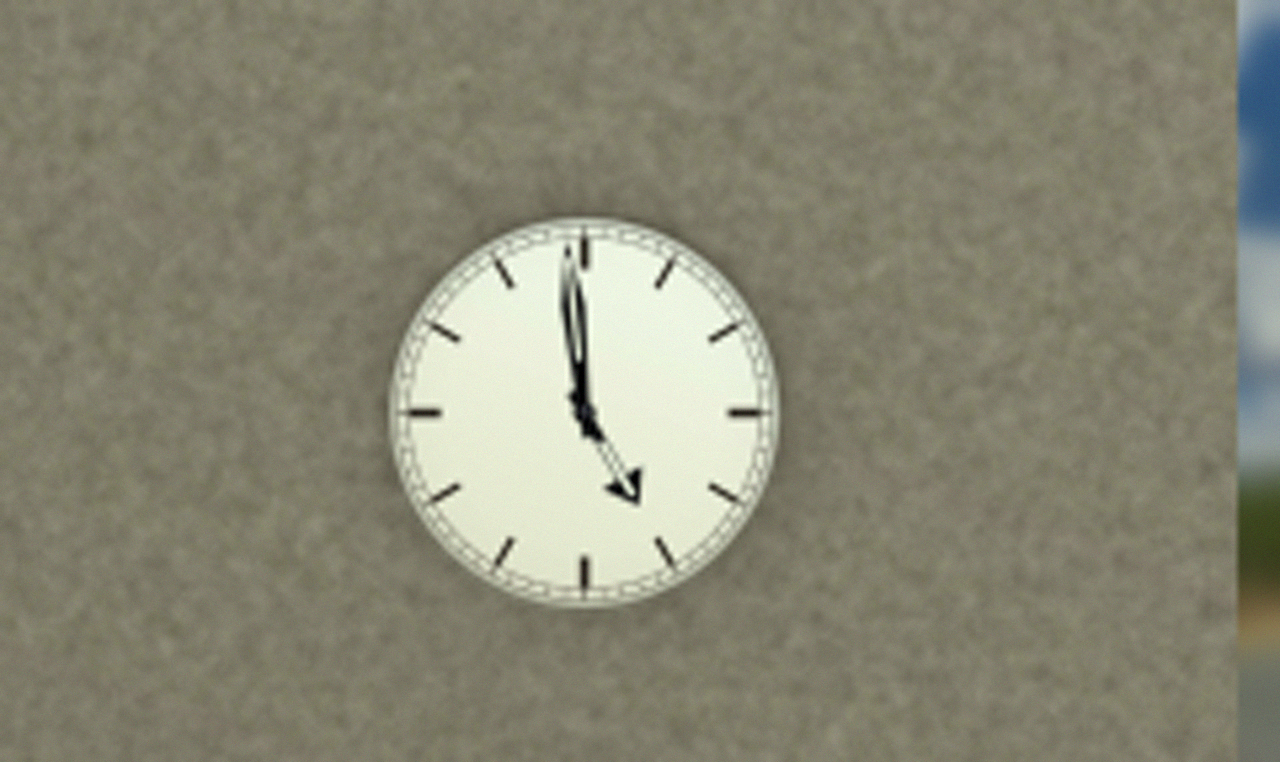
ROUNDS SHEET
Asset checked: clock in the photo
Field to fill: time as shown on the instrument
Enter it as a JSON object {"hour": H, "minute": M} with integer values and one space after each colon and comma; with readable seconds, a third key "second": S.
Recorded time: {"hour": 4, "minute": 59}
